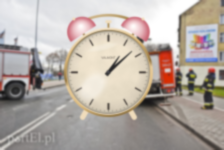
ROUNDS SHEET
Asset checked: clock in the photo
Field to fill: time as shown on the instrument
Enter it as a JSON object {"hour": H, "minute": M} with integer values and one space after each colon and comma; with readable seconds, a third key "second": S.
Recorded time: {"hour": 1, "minute": 8}
